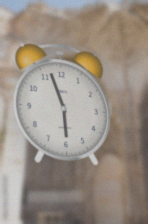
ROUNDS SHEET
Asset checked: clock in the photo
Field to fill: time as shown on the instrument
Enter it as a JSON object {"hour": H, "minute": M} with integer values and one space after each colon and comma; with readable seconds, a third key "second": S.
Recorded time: {"hour": 5, "minute": 57}
